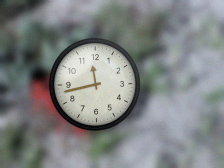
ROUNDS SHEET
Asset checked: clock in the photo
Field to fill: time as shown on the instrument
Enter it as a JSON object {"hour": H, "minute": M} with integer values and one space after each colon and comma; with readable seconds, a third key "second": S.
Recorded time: {"hour": 11, "minute": 43}
